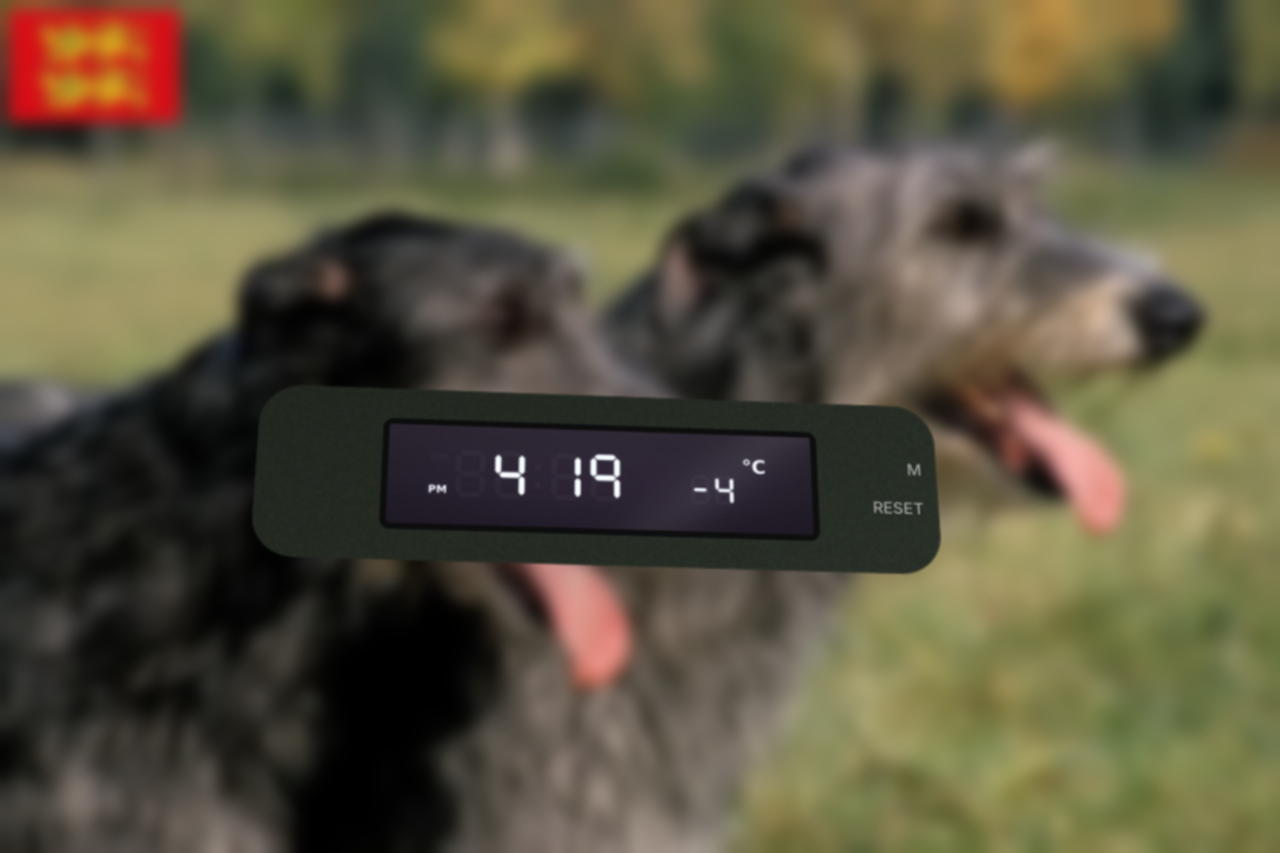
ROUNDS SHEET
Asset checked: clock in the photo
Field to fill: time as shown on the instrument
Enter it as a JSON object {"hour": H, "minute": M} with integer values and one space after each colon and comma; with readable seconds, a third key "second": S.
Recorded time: {"hour": 4, "minute": 19}
